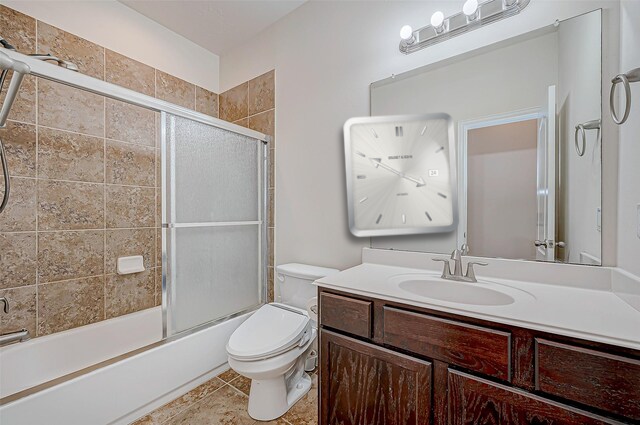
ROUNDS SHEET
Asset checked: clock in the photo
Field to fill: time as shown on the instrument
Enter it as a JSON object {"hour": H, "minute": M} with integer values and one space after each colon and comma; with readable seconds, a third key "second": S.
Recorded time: {"hour": 3, "minute": 50}
